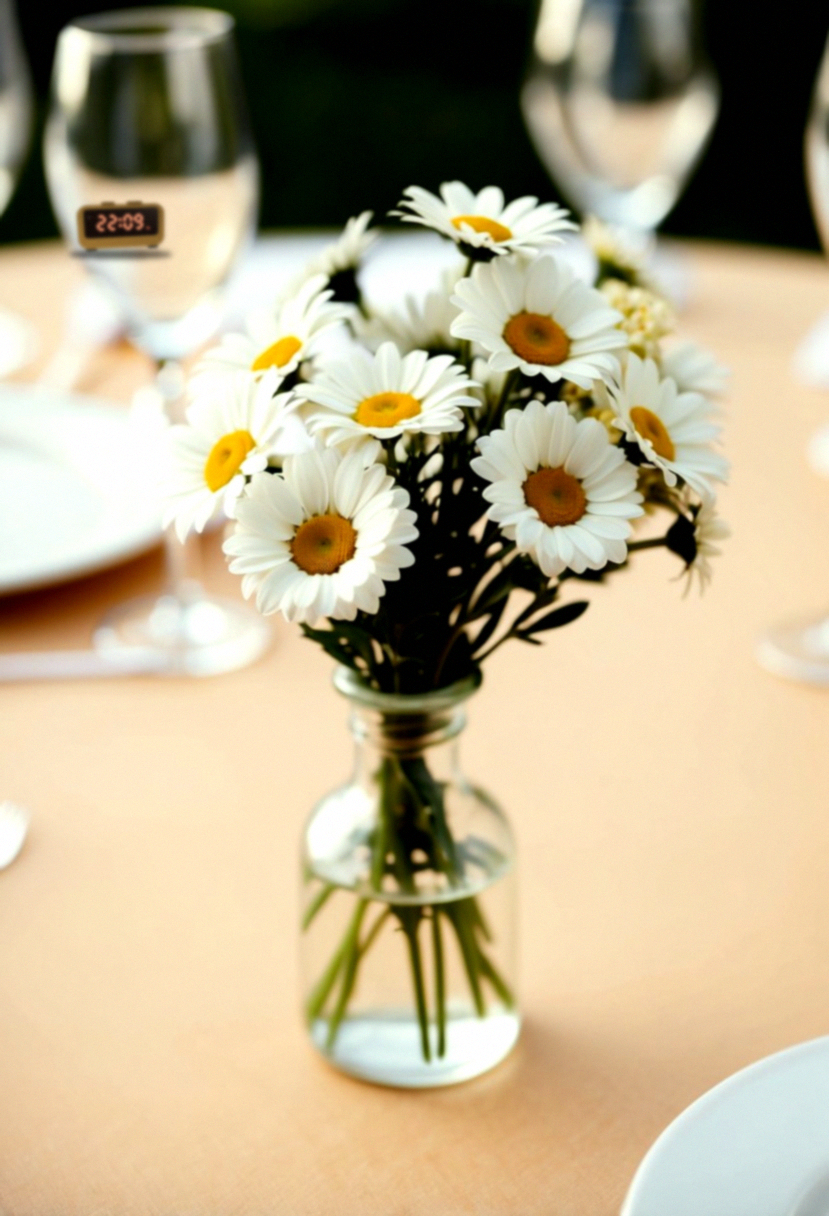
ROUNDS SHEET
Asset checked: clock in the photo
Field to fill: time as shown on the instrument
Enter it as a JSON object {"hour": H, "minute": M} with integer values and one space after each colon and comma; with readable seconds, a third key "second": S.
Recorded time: {"hour": 22, "minute": 9}
